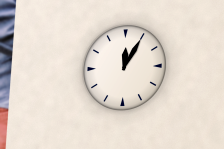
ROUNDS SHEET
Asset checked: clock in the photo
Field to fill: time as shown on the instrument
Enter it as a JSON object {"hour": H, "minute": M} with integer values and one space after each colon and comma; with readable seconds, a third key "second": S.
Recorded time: {"hour": 12, "minute": 5}
